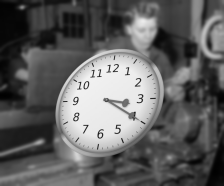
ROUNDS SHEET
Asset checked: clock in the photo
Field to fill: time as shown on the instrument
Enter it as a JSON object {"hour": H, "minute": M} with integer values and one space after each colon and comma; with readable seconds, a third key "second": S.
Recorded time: {"hour": 3, "minute": 20}
